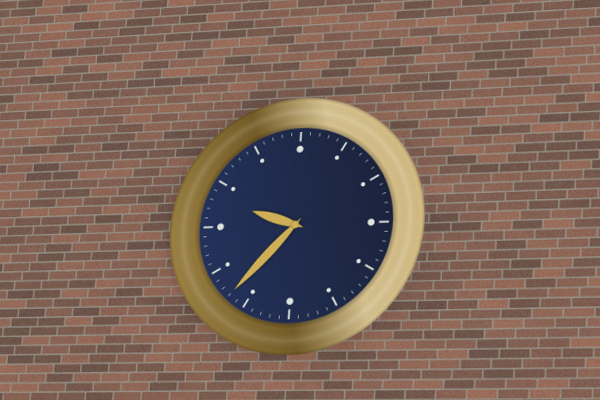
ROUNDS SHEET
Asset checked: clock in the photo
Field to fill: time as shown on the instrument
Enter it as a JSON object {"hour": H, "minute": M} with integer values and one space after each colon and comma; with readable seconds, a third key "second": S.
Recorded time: {"hour": 9, "minute": 37}
